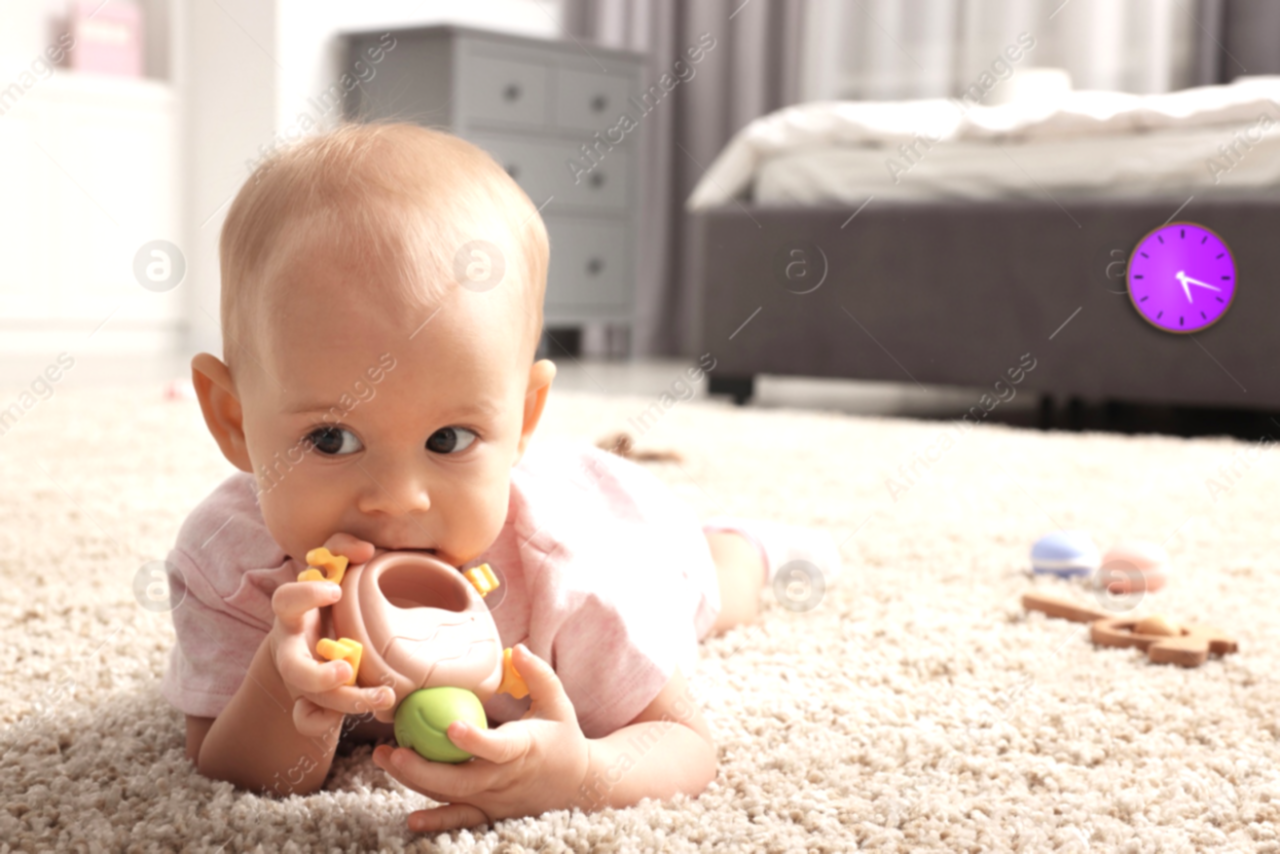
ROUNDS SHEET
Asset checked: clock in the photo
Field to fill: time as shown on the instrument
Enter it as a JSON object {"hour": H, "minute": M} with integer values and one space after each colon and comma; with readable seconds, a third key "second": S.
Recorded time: {"hour": 5, "minute": 18}
